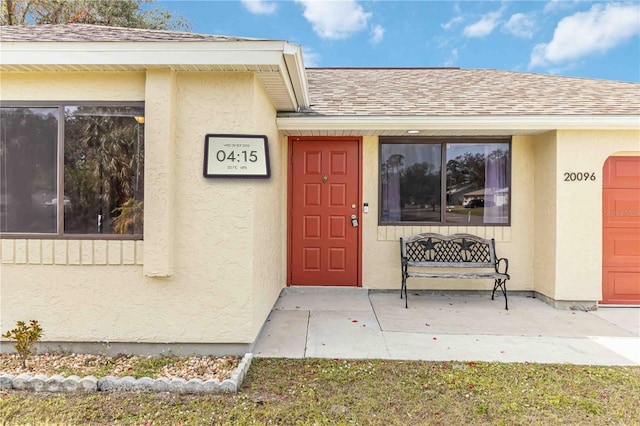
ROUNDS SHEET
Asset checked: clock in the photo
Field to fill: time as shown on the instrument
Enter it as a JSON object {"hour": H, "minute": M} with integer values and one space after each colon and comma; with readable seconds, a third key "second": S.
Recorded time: {"hour": 4, "minute": 15}
